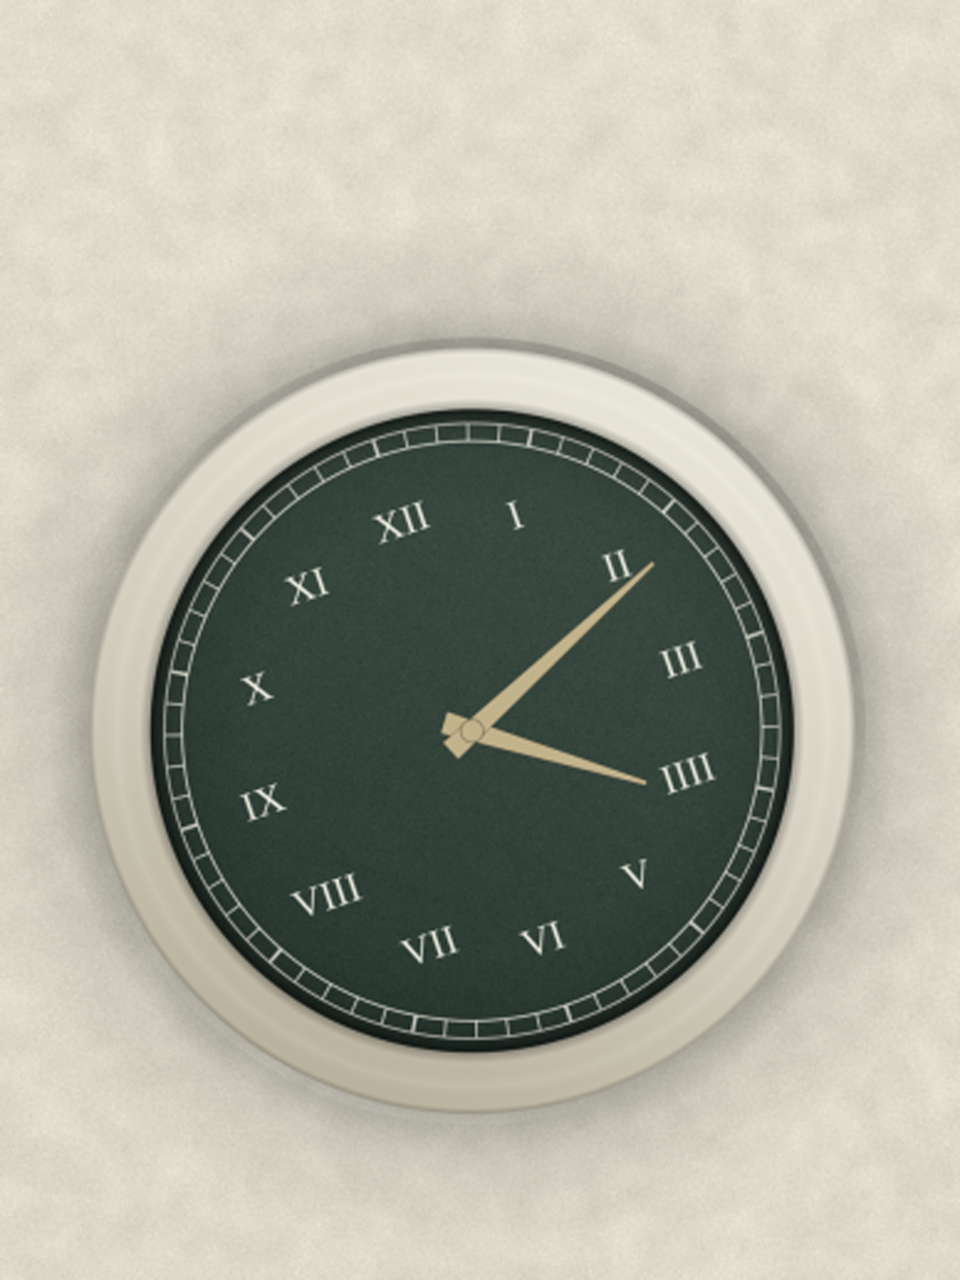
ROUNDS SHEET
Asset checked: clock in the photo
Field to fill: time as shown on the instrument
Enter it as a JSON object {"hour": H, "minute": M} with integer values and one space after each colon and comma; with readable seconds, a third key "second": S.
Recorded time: {"hour": 4, "minute": 11}
